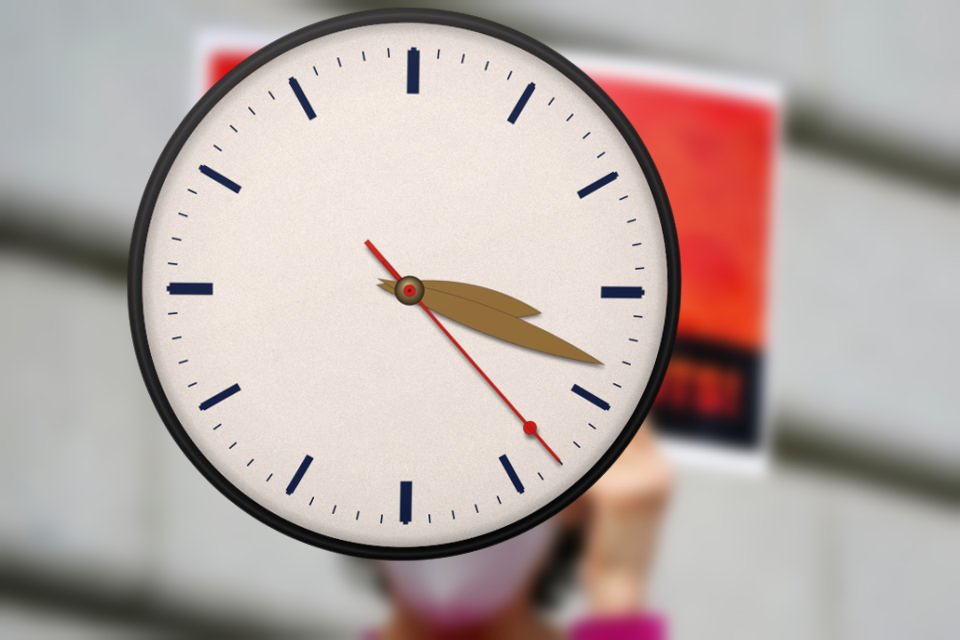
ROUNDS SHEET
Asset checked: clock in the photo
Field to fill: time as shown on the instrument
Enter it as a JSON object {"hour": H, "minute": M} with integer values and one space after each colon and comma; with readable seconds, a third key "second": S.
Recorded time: {"hour": 3, "minute": 18, "second": 23}
